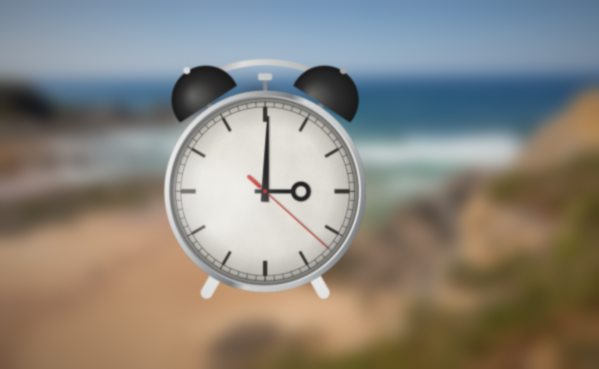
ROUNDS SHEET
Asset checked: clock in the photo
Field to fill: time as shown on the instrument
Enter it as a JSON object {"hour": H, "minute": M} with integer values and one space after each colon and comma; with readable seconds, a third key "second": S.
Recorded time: {"hour": 3, "minute": 0, "second": 22}
